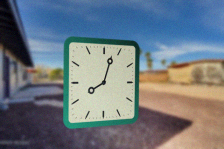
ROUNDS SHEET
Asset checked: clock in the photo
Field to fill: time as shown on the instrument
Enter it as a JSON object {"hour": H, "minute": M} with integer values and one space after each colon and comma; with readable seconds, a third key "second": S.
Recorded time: {"hour": 8, "minute": 3}
